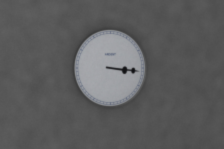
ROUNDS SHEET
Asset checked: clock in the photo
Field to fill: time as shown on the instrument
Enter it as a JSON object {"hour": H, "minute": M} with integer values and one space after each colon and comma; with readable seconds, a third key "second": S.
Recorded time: {"hour": 3, "minute": 16}
